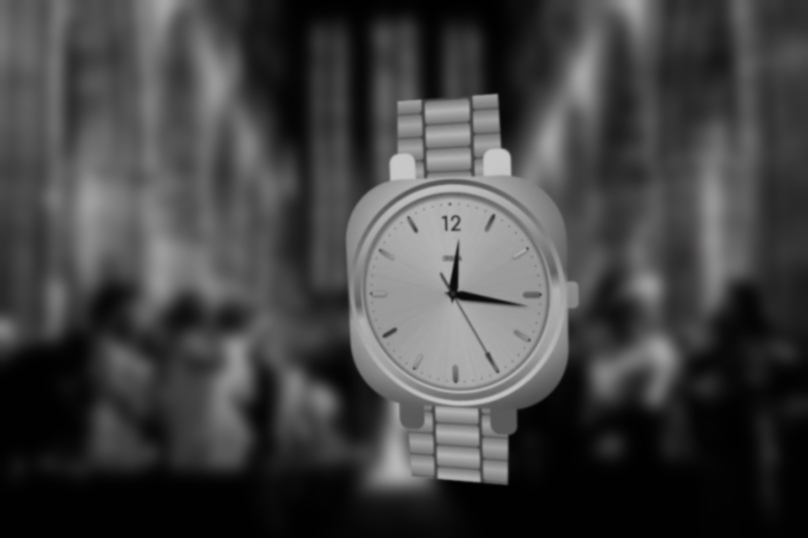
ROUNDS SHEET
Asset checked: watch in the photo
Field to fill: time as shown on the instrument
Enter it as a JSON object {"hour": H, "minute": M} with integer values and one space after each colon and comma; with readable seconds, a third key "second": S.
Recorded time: {"hour": 12, "minute": 16, "second": 25}
